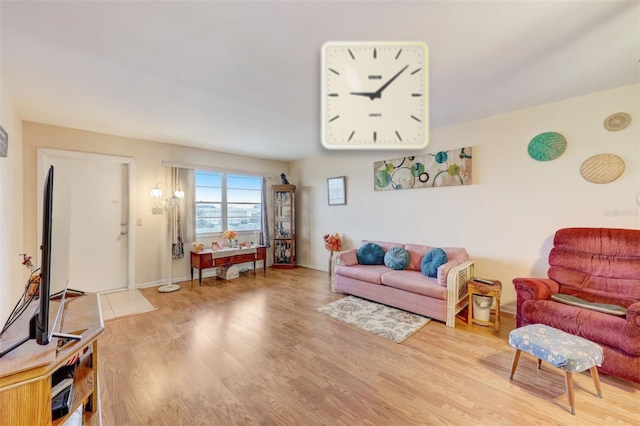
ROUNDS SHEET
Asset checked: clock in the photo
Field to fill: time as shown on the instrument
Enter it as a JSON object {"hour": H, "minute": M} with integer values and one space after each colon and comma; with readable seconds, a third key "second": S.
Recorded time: {"hour": 9, "minute": 8}
